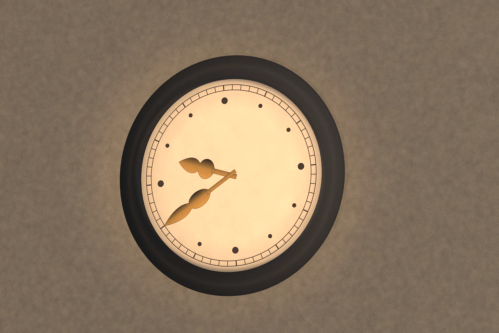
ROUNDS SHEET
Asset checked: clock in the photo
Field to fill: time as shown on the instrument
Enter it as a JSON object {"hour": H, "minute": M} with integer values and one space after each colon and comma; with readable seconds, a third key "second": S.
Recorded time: {"hour": 9, "minute": 40}
